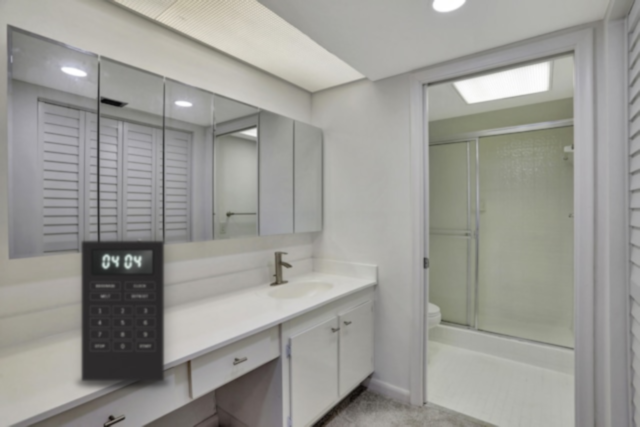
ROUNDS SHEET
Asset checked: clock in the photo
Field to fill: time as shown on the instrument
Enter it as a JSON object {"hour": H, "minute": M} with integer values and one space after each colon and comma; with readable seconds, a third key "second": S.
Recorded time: {"hour": 4, "minute": 4}
